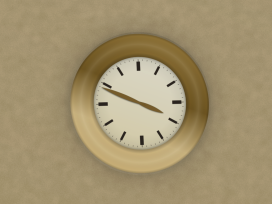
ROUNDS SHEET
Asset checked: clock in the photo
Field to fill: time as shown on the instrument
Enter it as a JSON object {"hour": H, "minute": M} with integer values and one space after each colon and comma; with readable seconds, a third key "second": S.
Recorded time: {"hour": 3, "minute": 49}
